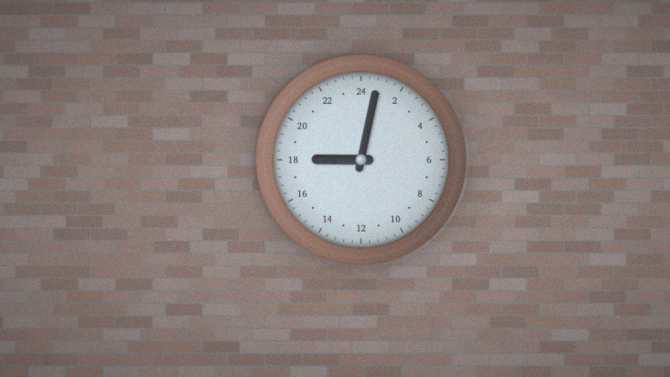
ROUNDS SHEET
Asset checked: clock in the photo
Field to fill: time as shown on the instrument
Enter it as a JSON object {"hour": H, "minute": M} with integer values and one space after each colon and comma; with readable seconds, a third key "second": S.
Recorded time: {"hour": 18, "minute": 2}
